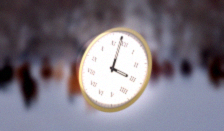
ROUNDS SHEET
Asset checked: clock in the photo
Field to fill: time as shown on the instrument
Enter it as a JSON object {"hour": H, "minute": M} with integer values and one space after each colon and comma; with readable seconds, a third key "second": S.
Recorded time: {"hour": 2, "minute": 58}
